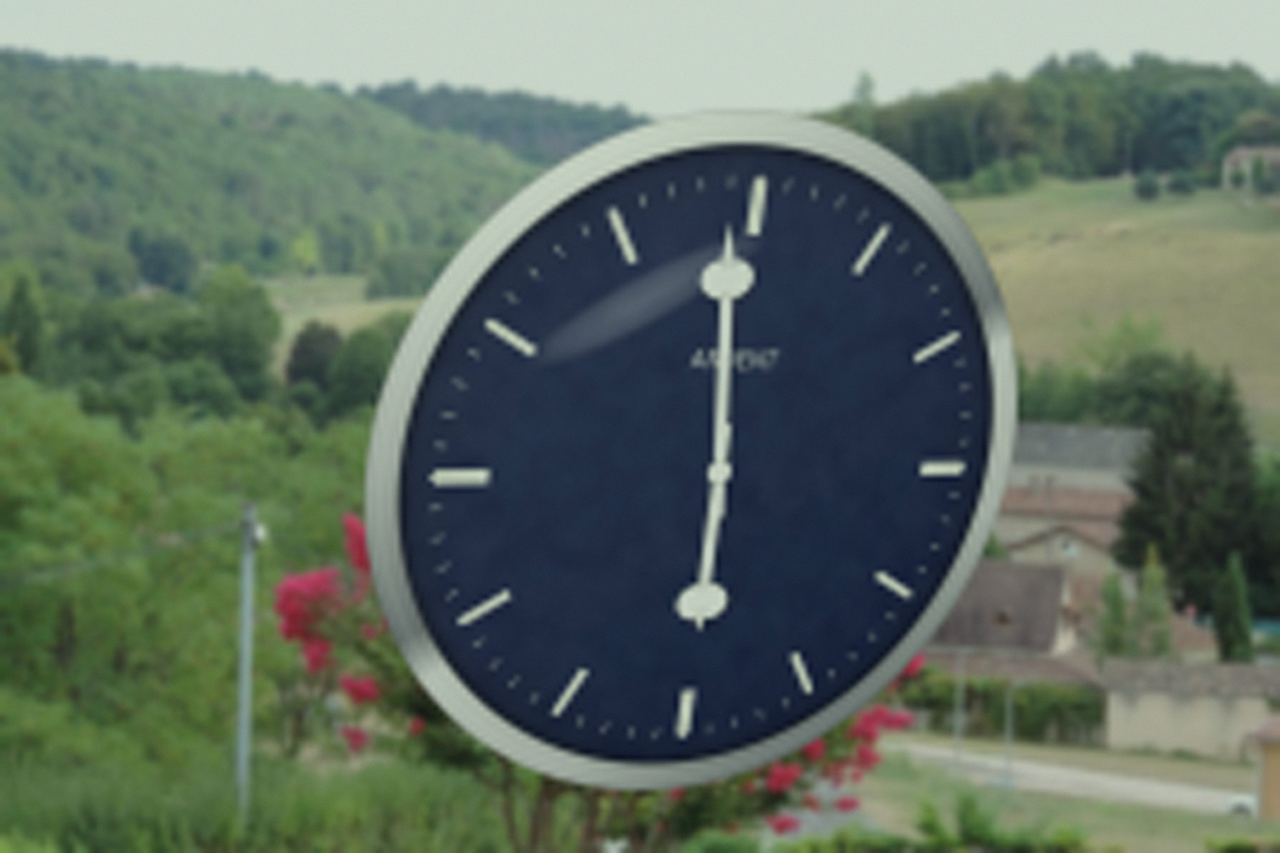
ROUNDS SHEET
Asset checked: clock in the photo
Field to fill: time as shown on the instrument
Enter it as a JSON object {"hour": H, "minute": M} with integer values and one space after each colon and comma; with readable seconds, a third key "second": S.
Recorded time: {"hour": 5, "minute": 59}
